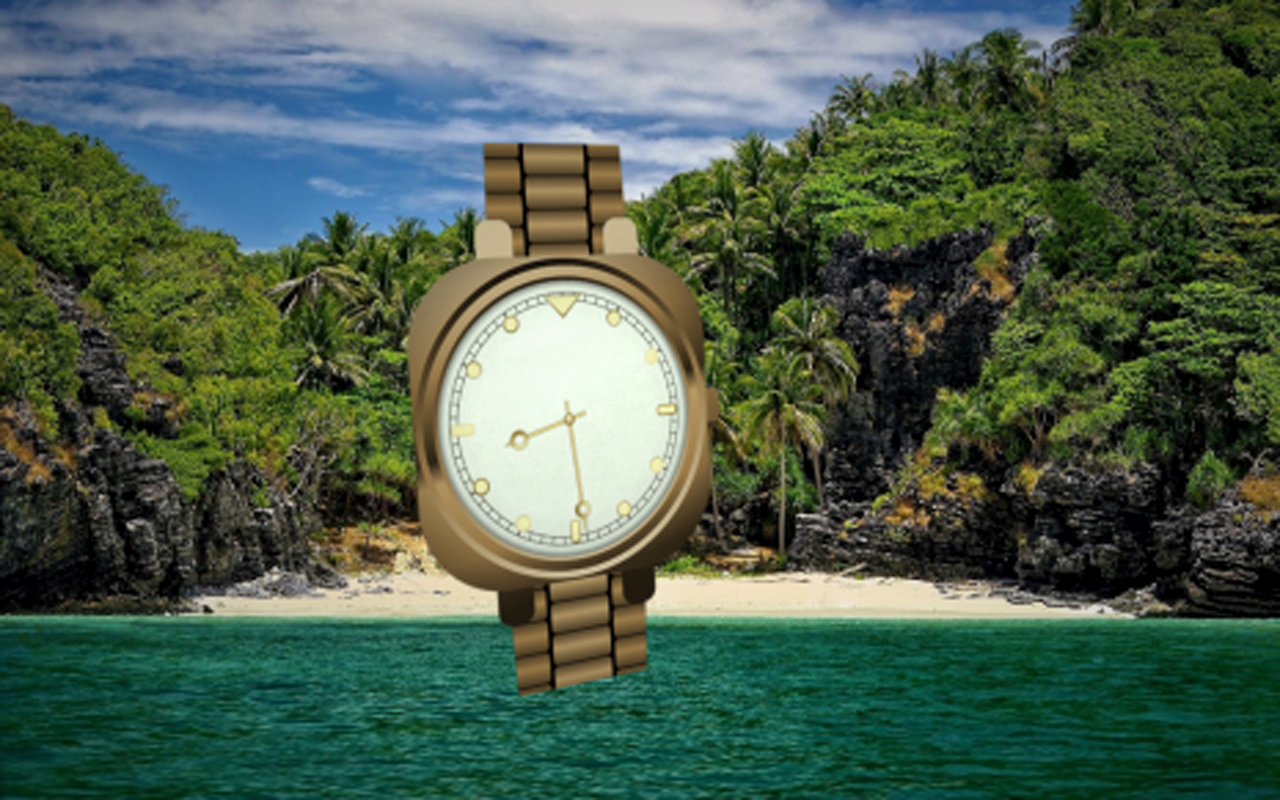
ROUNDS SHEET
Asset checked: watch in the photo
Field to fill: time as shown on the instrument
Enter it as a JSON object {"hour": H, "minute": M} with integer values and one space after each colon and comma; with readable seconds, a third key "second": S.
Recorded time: {"hour": 8, "minute": 29}
